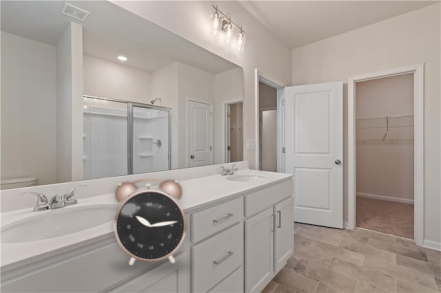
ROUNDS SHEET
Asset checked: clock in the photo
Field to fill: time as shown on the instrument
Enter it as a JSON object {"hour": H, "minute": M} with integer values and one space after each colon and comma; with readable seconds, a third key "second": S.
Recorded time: {"hour": 10, "minute": 14}
